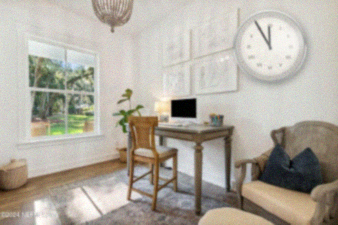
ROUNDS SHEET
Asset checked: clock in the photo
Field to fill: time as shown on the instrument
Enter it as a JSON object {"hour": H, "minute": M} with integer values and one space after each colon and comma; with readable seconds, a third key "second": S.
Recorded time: {"hour": 11, "minute": 55}
